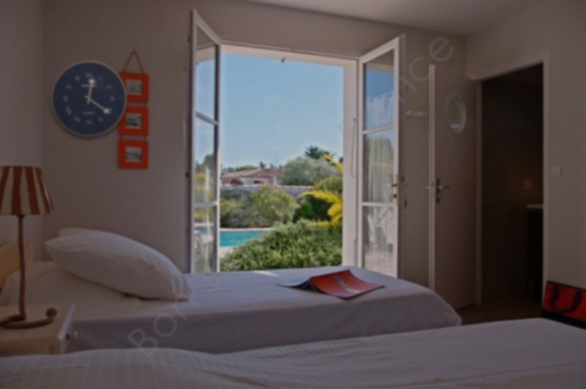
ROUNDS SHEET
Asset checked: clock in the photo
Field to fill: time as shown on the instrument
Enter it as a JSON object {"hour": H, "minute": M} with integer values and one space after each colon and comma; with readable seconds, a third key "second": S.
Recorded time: {"hour": 12, "minute": 21}
